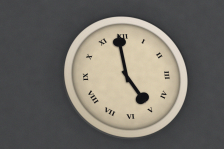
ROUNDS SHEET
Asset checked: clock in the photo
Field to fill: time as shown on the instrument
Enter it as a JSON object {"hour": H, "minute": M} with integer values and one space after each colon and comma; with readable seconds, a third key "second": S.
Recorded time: {"hour": 4, "minute": 59}
